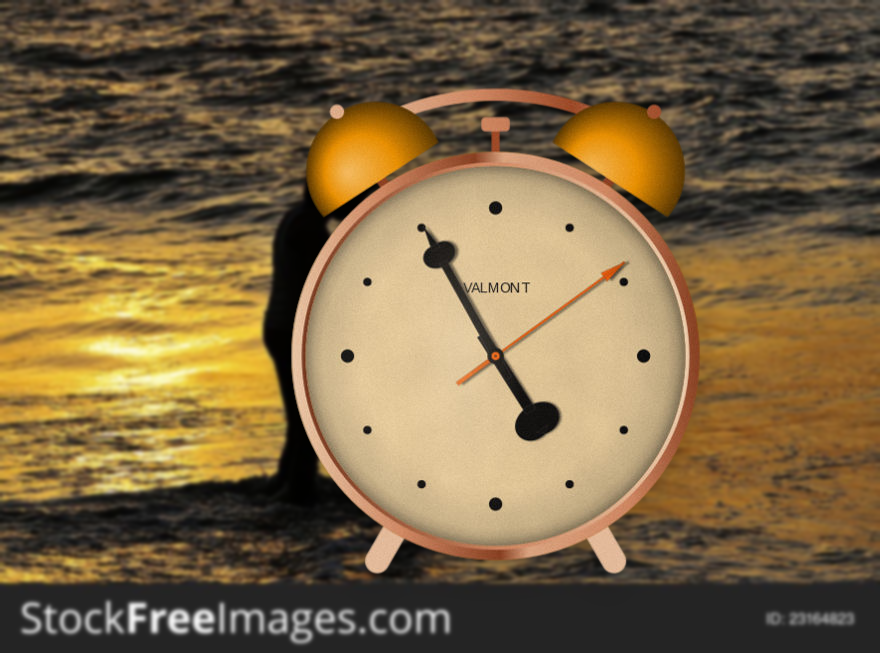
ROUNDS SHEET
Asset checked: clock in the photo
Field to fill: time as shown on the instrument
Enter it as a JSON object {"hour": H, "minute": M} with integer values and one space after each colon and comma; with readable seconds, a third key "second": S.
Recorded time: {"hour": 4, "minute": 55, "second": 9}
